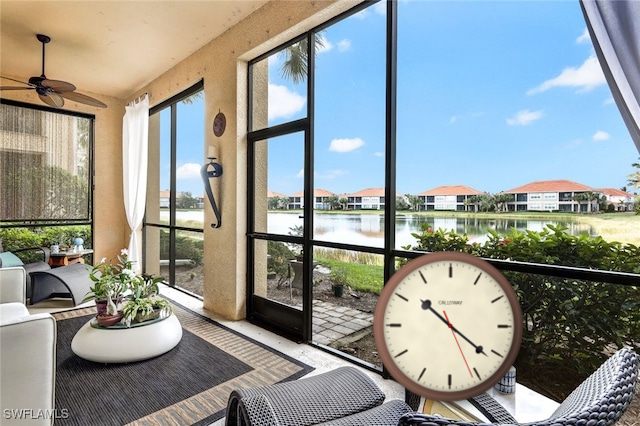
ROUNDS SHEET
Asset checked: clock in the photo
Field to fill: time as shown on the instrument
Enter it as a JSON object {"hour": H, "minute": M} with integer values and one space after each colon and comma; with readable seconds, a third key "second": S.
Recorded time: {"hour": 10, "minute": 21, "second": 26}
